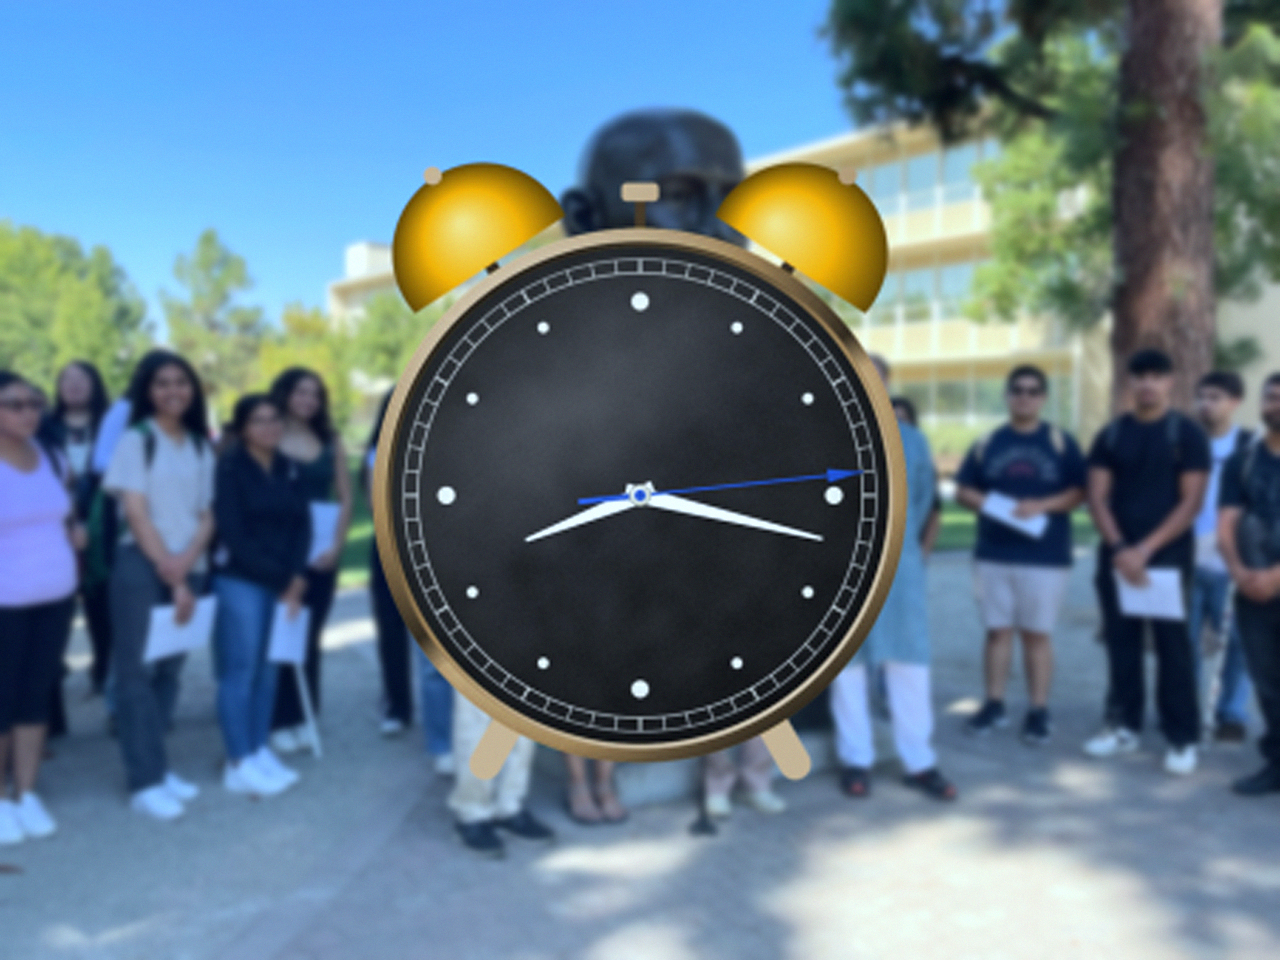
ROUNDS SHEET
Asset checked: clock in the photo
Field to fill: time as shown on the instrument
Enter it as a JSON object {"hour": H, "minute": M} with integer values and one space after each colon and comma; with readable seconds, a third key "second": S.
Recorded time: {"hour": 8, "minute": 17, "second": 14}
